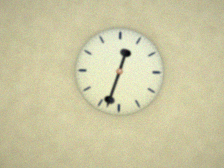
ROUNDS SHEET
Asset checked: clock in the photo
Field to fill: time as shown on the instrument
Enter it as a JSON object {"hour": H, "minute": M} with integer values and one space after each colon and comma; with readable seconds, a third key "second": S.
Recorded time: {"hour": 12, "minute": 33}
